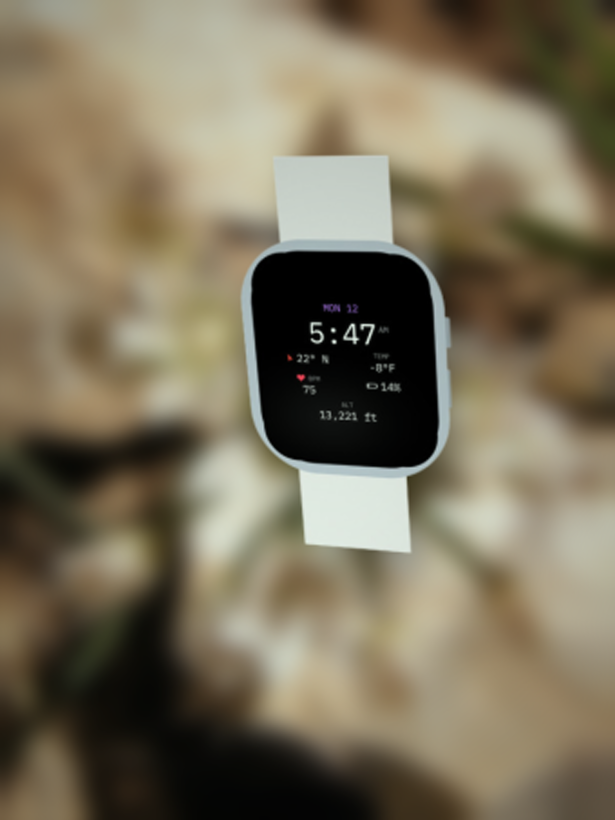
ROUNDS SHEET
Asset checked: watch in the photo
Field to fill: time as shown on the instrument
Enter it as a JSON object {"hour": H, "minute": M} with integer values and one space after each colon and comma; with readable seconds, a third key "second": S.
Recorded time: {"hour": 5, "minute": 47}
